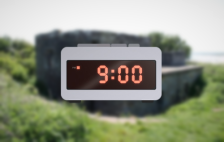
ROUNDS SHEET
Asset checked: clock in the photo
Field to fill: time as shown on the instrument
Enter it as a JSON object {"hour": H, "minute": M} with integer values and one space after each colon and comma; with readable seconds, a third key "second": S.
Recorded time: {"hour": 9, "minute": 0}
